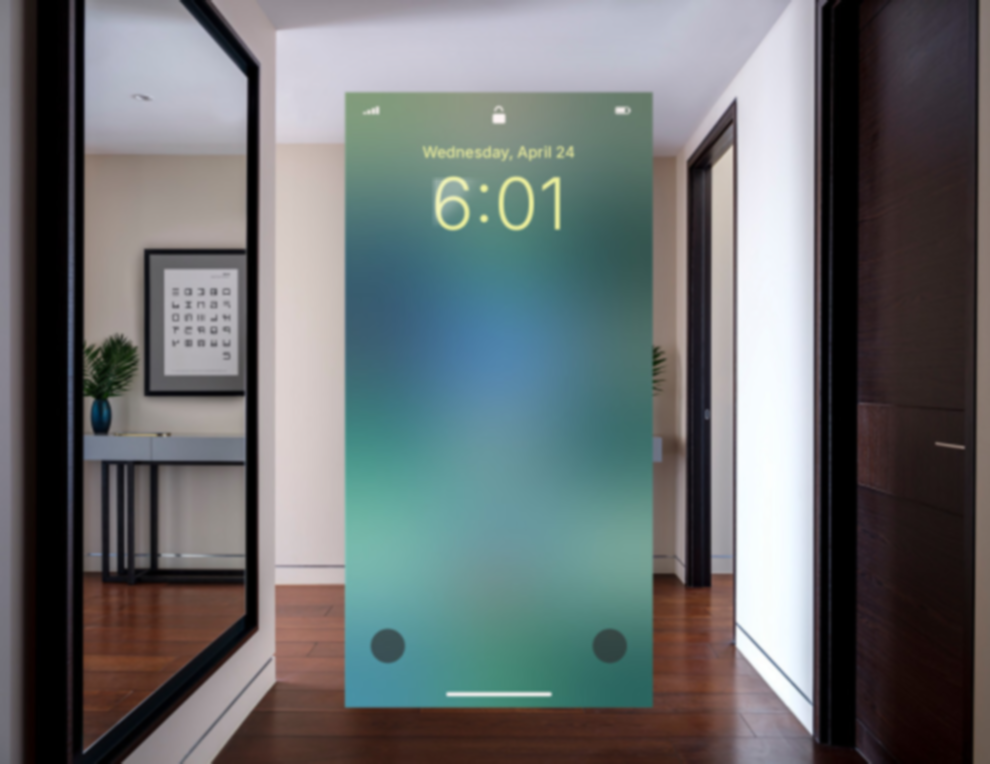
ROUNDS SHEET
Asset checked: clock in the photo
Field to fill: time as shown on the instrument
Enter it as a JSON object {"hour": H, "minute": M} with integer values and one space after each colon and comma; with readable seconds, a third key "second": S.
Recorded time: {"hour": 6, "minute": 1}
